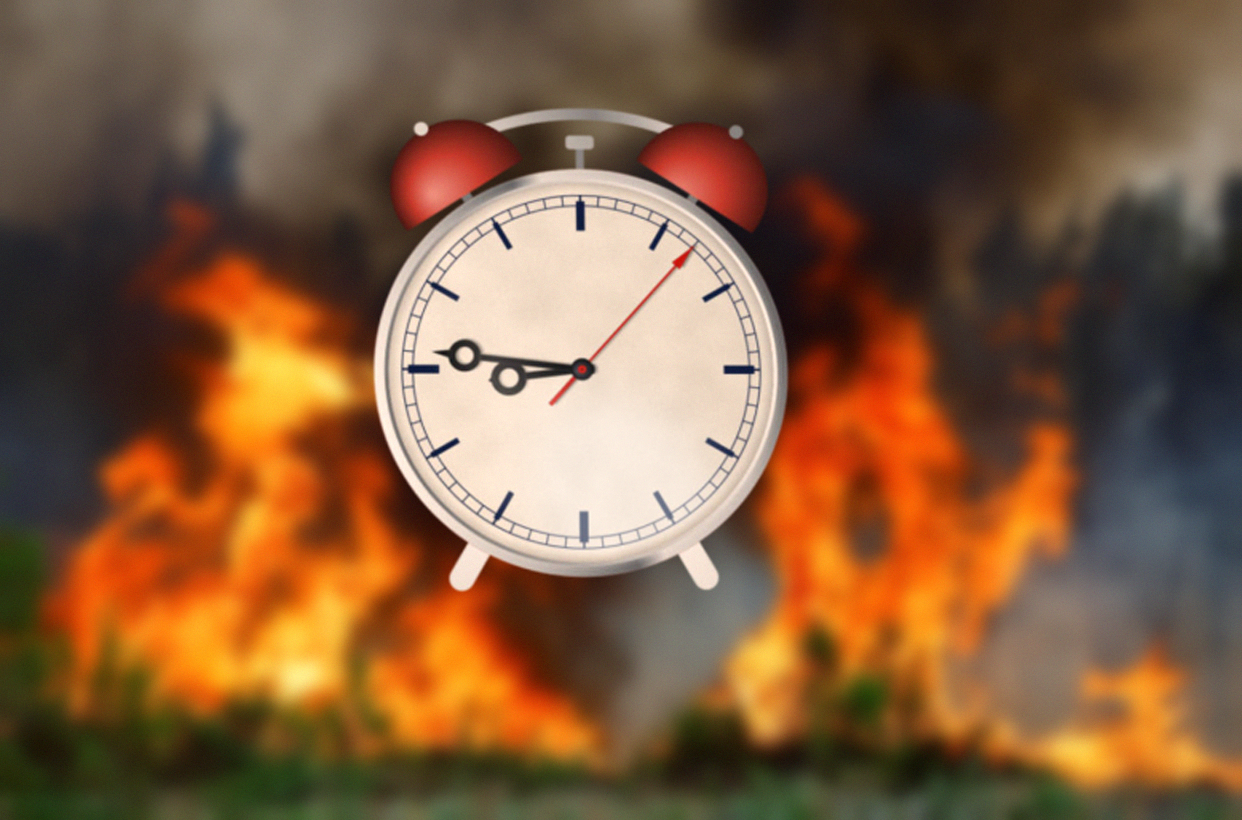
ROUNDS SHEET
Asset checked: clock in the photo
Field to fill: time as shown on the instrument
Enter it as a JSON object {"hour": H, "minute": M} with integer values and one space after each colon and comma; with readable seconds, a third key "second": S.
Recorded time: {"hour": 8, "minute": 46, "second": 7}
